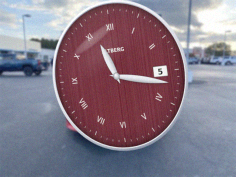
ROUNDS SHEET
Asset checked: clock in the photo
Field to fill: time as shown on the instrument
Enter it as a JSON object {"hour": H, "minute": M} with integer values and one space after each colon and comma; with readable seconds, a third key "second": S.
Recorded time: {"hour": 11, "minute": 17}
